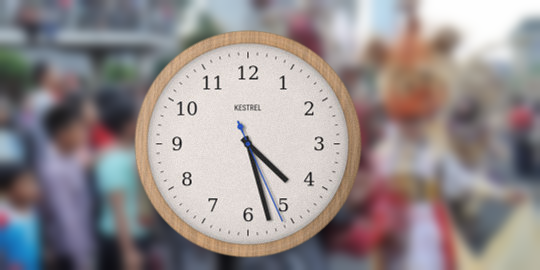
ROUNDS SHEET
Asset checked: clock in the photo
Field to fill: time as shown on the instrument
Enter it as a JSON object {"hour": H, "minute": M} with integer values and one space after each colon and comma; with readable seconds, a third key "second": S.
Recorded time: {"hour": 4, "minute": 27, "second": 26}
